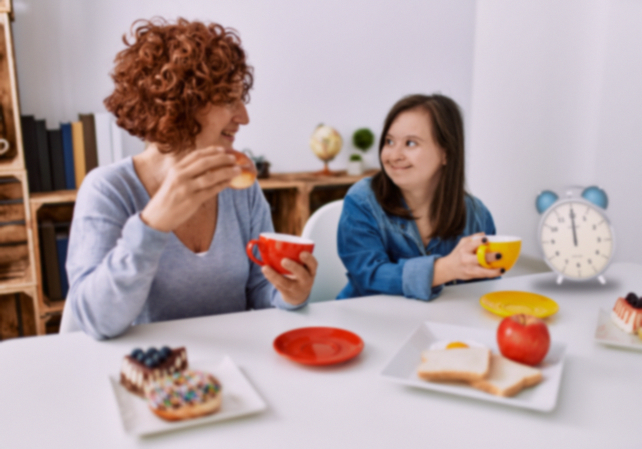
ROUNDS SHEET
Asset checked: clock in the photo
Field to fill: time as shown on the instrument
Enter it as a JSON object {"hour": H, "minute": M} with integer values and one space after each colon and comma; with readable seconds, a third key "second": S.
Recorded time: {"hour": 12, "minute": 0}
